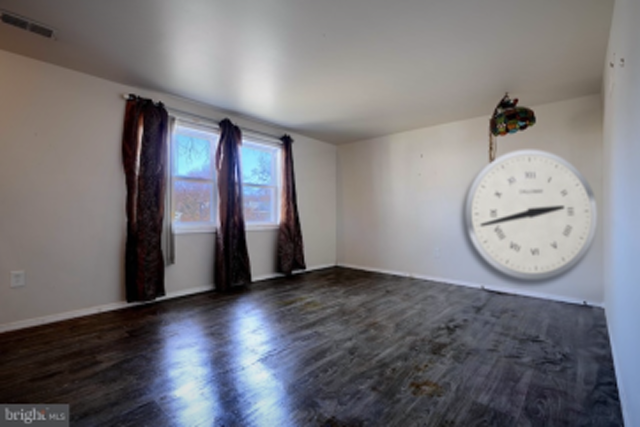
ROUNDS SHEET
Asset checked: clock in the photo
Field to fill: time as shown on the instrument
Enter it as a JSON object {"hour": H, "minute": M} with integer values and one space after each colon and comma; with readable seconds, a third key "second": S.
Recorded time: {"hour": 2, "minute": 43}
